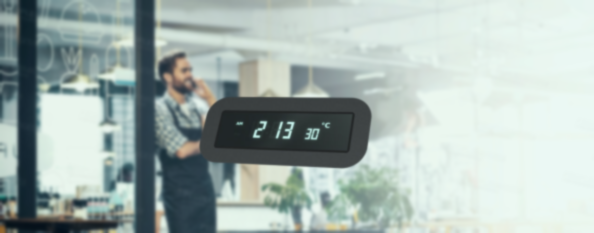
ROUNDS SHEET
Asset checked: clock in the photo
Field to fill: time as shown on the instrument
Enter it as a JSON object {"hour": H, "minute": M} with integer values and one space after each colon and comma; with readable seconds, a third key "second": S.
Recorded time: {"hour": 2, "minute": 13}
